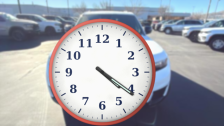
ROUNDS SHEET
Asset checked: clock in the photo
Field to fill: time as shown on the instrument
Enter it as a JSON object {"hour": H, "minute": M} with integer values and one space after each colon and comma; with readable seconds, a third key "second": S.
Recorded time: {"hour": 4, "minute": 21}
